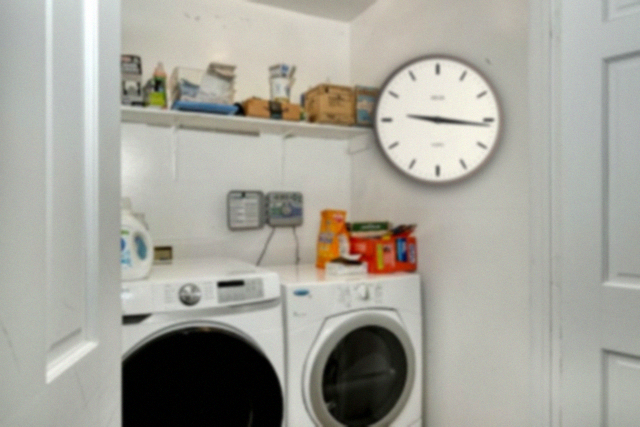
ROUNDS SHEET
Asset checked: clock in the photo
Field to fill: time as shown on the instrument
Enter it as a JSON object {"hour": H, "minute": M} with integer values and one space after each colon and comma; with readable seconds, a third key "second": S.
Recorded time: {"hour": 9, "minute": 16}
